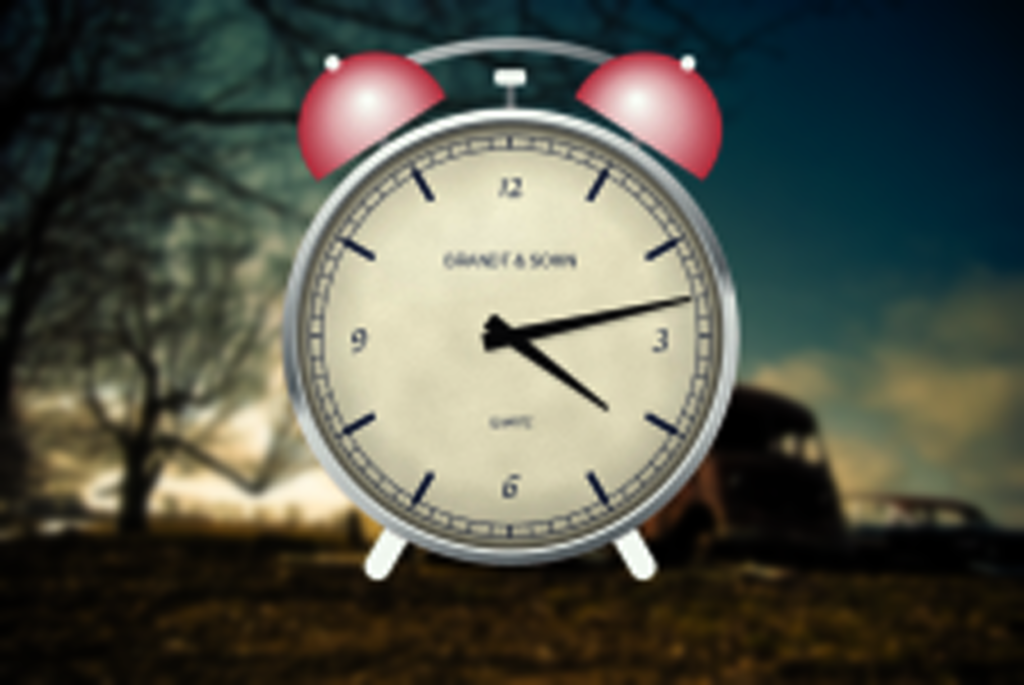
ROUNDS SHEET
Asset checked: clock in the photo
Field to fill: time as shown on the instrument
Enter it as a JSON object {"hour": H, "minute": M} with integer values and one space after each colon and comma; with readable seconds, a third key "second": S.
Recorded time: {"hour": 4, "minute": 13}
